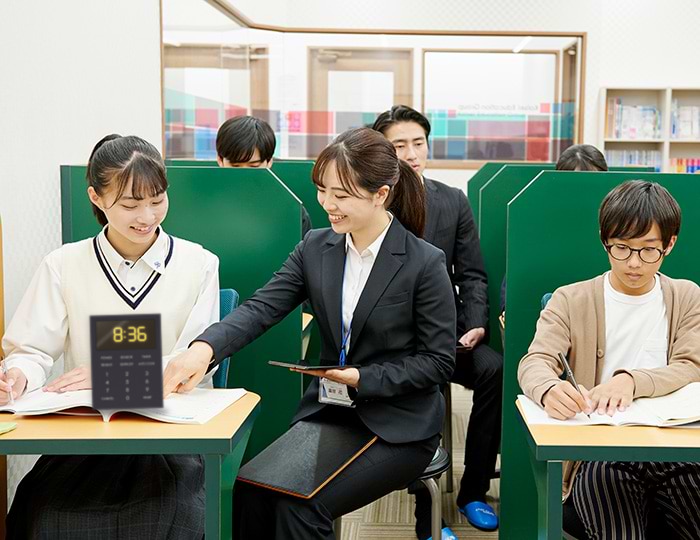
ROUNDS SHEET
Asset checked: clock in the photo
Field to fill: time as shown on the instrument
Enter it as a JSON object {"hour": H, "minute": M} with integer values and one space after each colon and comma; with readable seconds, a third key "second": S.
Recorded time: {"hour": 8, "minute": 36}
